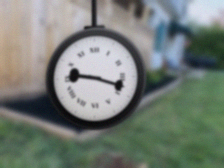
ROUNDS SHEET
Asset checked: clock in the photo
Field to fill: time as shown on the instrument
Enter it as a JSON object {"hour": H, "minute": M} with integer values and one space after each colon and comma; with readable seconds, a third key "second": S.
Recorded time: {"hour": 9, "minute": 18}
